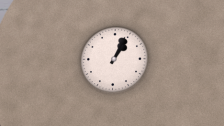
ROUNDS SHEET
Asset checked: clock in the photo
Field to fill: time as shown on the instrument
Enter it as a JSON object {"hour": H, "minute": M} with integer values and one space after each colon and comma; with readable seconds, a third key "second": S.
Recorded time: {"hour": 1, "minute": 4}
